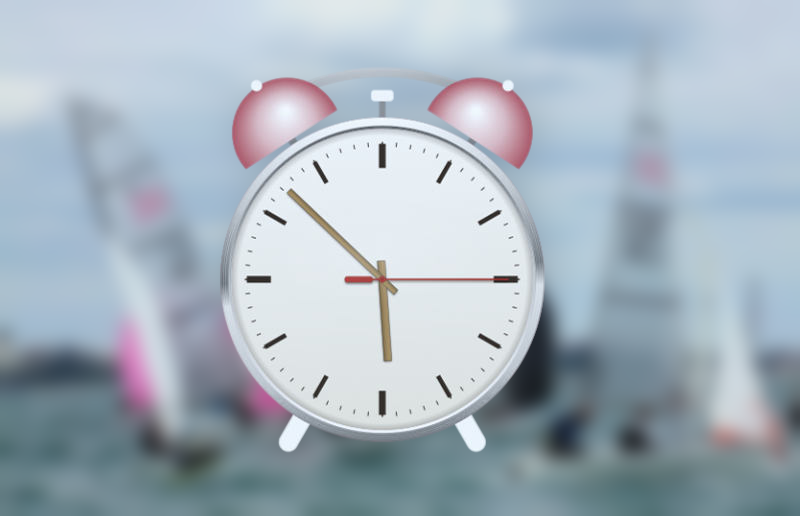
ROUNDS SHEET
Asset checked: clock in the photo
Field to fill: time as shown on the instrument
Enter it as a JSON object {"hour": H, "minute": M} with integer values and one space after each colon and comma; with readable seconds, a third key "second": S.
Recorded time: {"hour": 5, "minute": 52, "second": 15}
